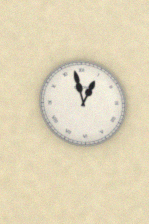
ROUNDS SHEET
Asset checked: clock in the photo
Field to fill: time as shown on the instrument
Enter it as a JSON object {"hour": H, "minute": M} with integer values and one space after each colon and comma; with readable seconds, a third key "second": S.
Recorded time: {"hour": 12, "minute": 58}
